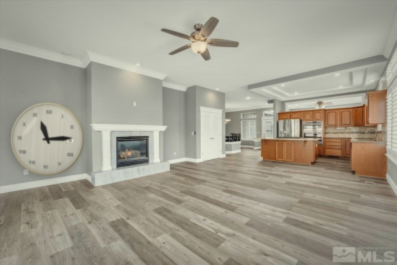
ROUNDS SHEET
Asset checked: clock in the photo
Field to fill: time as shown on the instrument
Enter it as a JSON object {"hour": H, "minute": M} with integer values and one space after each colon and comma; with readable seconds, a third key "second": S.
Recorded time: {"hour": 11, "minute": 14}
